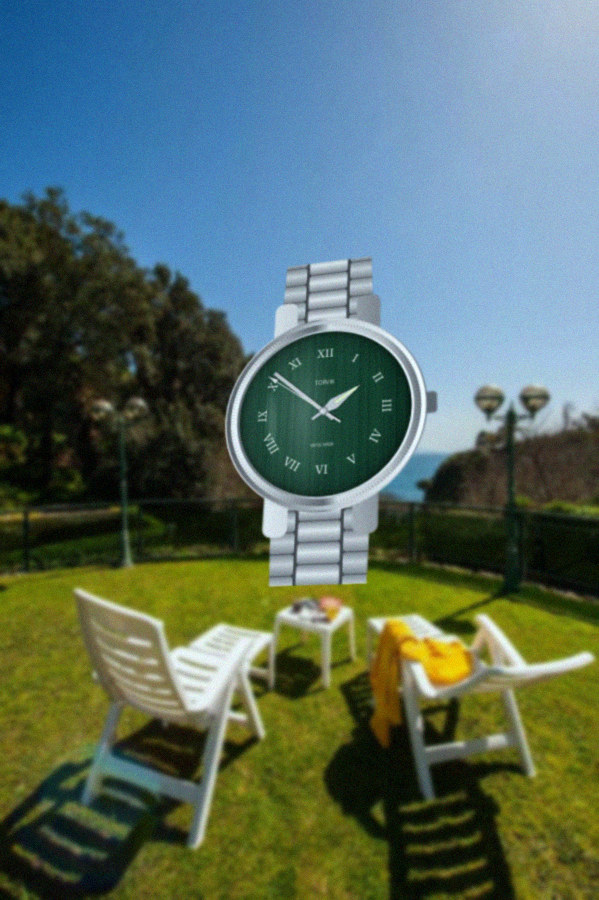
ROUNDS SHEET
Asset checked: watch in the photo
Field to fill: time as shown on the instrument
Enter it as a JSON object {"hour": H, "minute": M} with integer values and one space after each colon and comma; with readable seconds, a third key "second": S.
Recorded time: {"hour": 1, "minute": 51, "second": 51}
